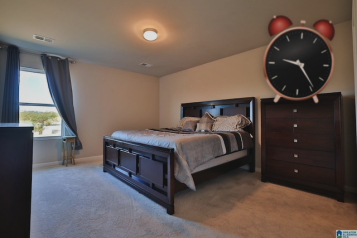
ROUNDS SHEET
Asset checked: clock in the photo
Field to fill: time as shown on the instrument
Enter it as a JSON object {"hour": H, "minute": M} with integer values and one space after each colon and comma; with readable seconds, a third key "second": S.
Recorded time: {"hour": 9, "minute": 24}
